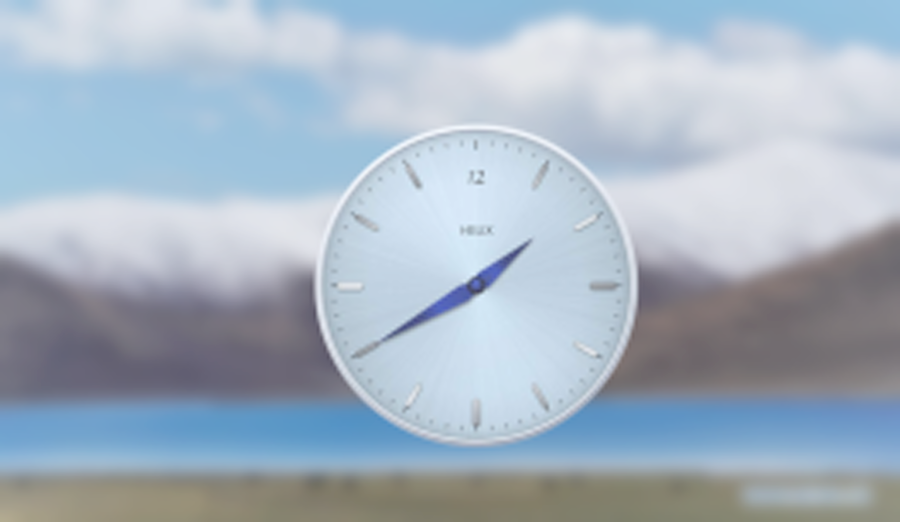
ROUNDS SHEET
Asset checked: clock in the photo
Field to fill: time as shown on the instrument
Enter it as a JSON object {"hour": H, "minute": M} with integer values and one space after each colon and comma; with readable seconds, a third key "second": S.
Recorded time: {"hour": 1, "minute": 40}
